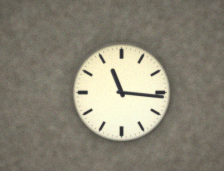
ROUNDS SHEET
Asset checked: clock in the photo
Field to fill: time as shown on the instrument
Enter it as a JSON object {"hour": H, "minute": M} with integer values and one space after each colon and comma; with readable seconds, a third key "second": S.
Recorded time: {"hour": 11, "minute": 16}
